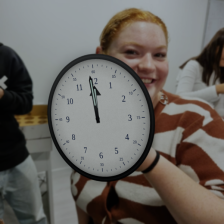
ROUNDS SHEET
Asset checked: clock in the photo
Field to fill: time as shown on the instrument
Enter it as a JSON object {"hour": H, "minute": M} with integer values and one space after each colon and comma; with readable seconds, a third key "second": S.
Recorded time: {"hour": 11, "minute": 59}
